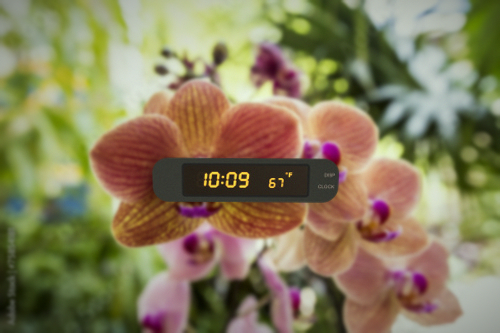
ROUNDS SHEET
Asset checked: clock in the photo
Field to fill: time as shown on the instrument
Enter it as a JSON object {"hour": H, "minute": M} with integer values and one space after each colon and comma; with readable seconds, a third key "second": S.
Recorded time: {"hour": 10, "minute": 9}
